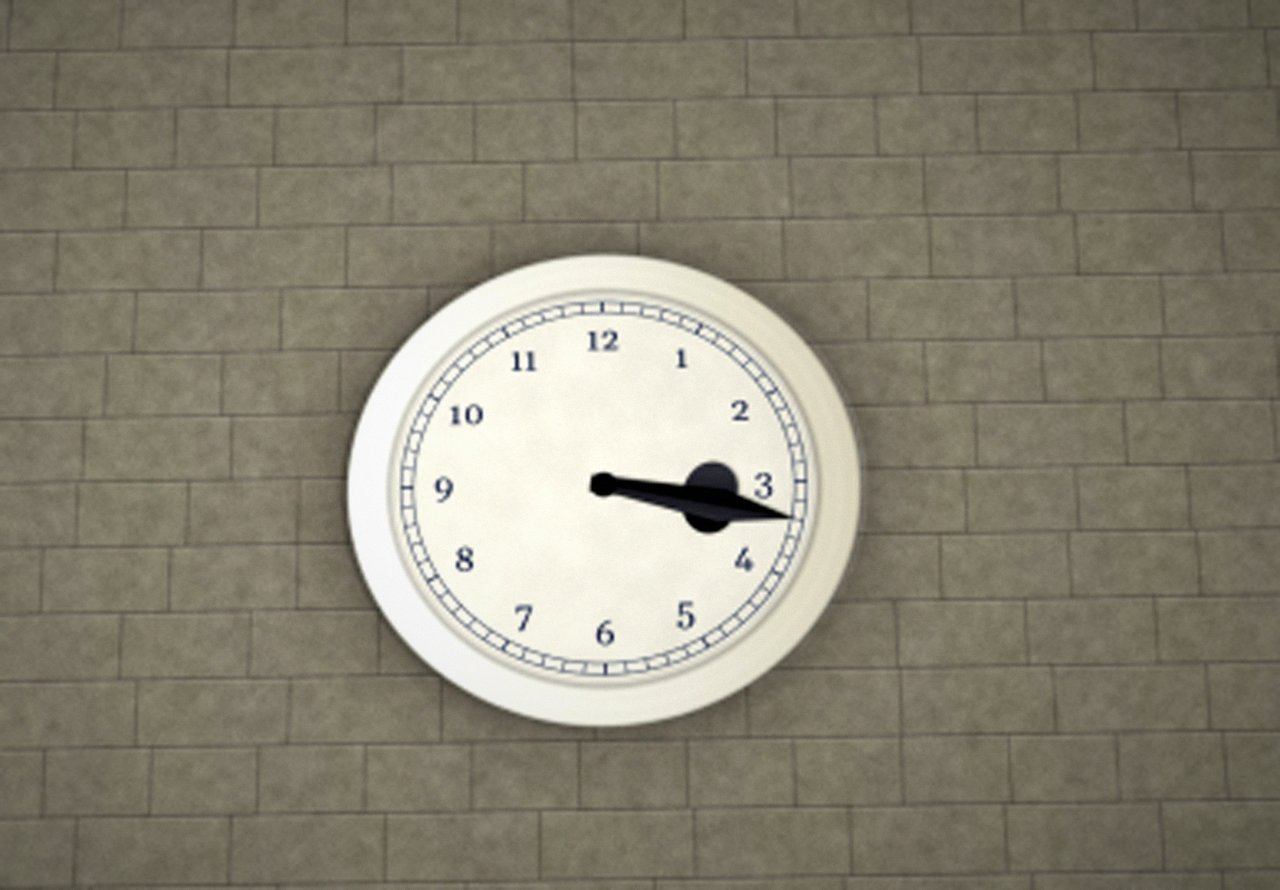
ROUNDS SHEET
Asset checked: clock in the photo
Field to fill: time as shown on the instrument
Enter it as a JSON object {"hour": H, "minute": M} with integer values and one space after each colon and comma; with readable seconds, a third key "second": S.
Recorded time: {"hour": 3, "minute": 17}
